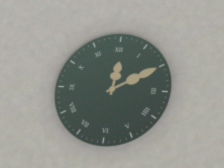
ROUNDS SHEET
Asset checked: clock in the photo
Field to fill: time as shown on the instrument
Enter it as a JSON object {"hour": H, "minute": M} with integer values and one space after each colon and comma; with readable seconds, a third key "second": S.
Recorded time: {"hour": 12, "minute": 10}
